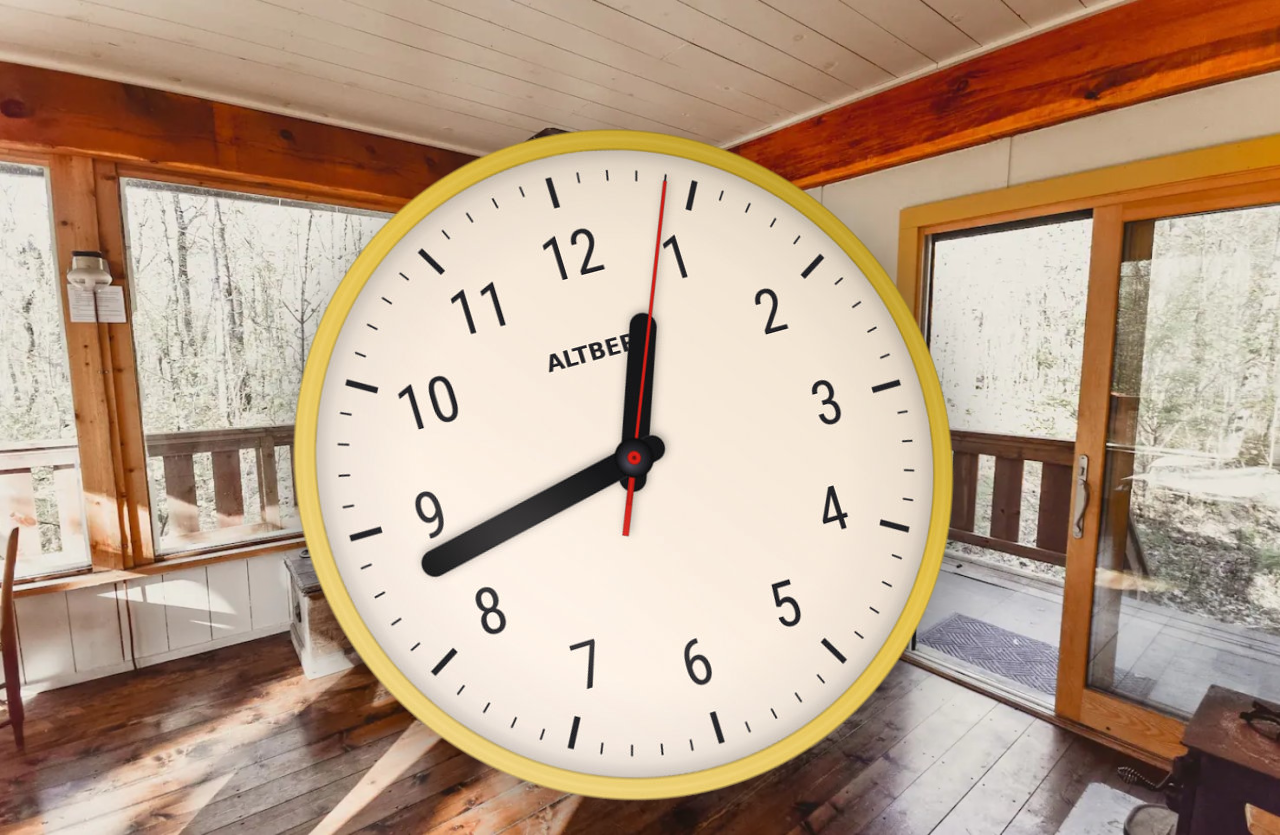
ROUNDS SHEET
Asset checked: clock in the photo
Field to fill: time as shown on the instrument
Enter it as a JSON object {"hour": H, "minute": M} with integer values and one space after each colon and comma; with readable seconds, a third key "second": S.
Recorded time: {"hour": 12, "minute": 43, "second": 4}
